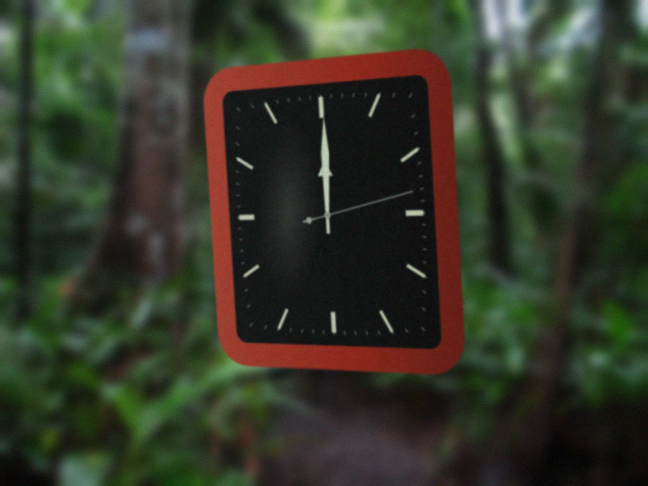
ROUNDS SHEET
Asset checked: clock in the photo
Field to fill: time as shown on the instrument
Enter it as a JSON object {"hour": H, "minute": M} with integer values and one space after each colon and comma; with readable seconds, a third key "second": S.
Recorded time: {"hour": 12, "minute": 0, "second": 13}
